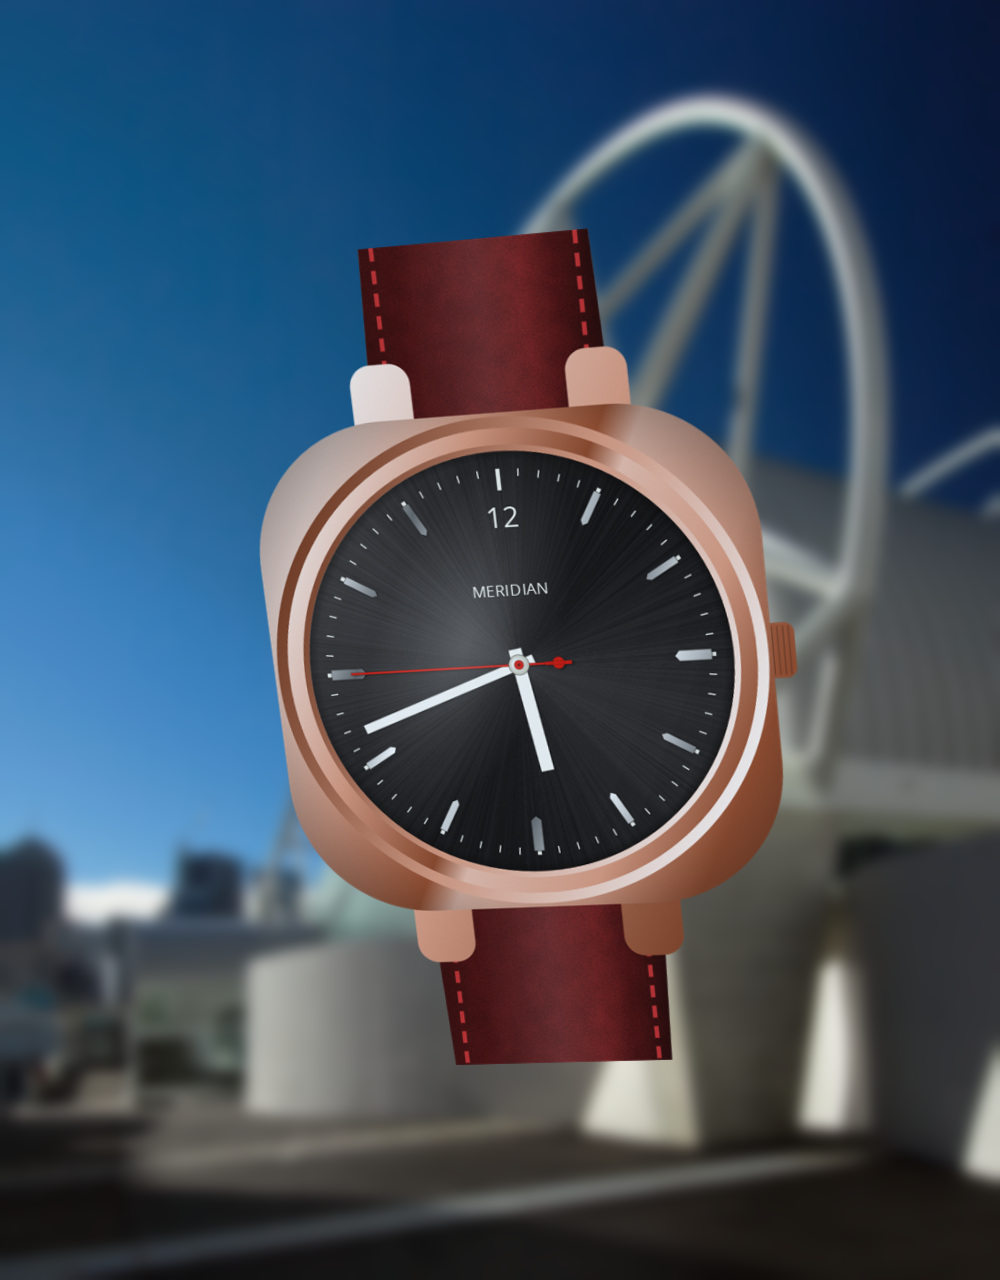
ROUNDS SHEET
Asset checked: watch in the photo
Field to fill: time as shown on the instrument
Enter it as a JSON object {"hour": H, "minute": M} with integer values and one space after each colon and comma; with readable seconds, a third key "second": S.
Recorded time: {"hour": 5, "minute": 41, "second": 45}
